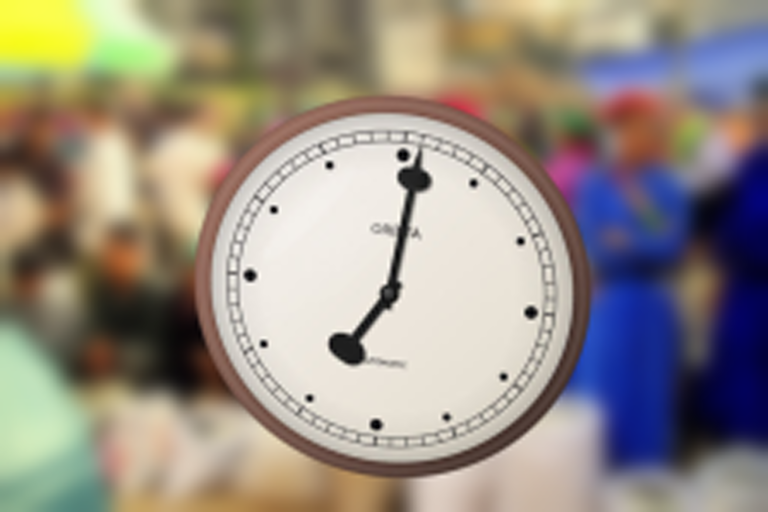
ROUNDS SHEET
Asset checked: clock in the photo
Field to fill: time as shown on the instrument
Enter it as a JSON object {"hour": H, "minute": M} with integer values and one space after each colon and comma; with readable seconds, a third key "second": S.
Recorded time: {"hour": 7, "minute": 1}
